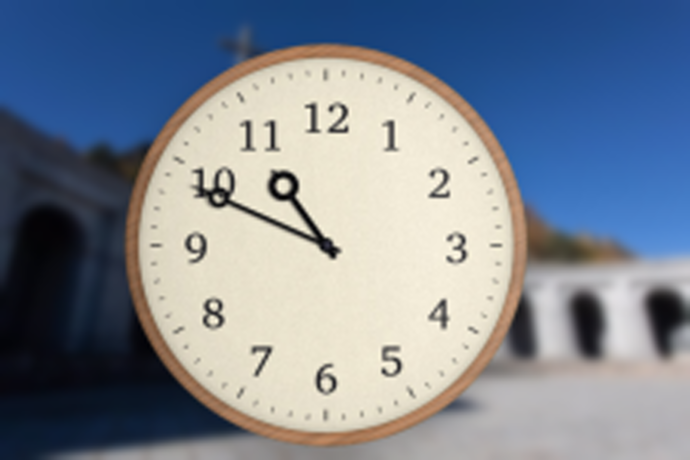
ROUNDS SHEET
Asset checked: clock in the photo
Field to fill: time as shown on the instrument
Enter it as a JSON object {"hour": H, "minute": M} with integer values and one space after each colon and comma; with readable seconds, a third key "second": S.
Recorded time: {"hour": 10, "minute": 49}
